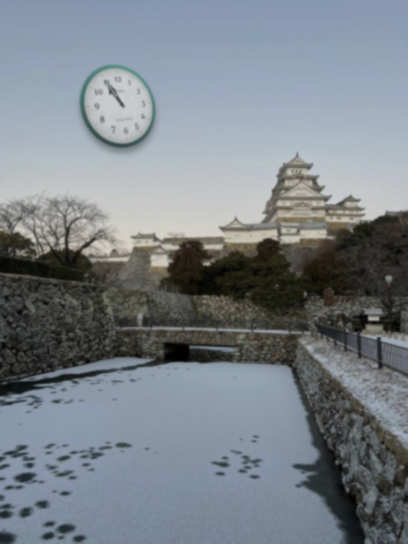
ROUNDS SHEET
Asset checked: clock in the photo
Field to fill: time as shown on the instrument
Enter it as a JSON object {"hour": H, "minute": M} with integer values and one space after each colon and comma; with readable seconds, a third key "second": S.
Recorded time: {"hour": 10, "minute": 55}
